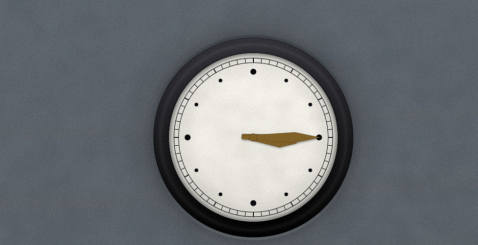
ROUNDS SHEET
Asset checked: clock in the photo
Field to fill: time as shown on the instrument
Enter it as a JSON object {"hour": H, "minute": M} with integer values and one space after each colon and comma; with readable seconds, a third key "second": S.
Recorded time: {"hour": 3, "minute": 15}
